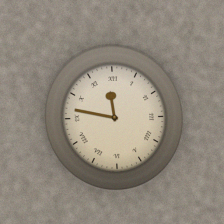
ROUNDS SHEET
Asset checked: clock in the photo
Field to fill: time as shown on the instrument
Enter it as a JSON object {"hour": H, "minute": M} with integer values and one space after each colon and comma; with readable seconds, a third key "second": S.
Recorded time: {"hour": 11, "minute": 47}
